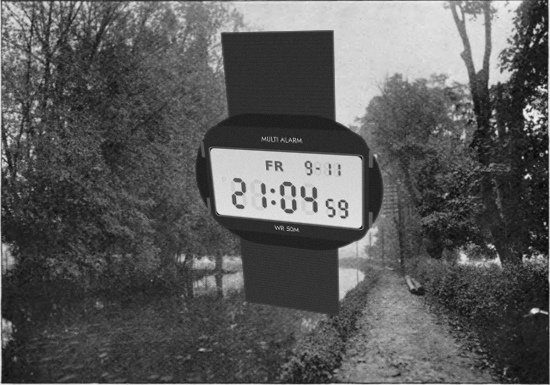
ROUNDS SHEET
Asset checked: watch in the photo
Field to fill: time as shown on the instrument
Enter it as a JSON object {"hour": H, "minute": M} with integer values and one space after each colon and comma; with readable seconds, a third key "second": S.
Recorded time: {"hour": 21, "minute": 4, "second": 59}
